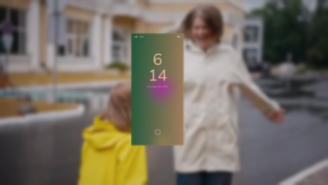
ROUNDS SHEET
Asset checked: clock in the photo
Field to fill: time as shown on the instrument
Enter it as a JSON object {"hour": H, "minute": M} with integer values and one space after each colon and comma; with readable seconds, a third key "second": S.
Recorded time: {"hour": 6, "minute": 14}
